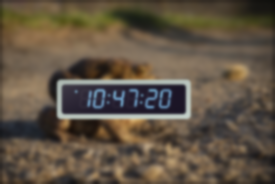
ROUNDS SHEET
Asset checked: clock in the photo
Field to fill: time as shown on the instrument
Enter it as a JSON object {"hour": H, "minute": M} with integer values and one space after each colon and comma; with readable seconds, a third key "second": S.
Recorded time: {"hour": 10, "minute": 47, "second": 20}
